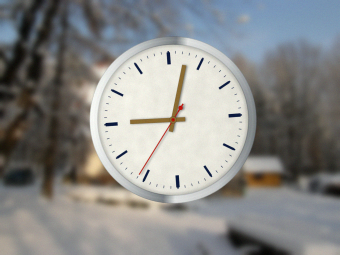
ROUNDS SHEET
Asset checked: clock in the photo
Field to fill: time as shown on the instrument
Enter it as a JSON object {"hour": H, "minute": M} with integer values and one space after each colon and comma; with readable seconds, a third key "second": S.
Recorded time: {"hour": 9, "minute": 2, "second": 36}
